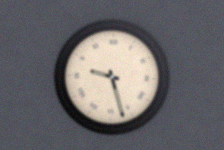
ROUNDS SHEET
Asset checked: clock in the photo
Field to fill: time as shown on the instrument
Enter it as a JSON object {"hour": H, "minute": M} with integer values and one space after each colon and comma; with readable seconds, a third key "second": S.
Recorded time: {"hour": 9, "minute": 27}
